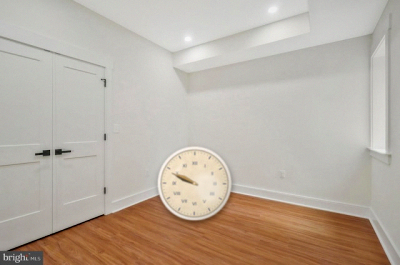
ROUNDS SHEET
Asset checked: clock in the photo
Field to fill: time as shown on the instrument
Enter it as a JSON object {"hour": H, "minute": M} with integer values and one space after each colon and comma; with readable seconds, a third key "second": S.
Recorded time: {"hour": 9, "minute": 49}
